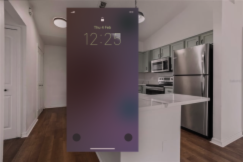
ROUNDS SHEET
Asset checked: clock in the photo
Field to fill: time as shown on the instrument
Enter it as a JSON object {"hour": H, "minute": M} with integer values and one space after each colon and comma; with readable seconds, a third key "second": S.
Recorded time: {"hour": 12, "minute": 25}
